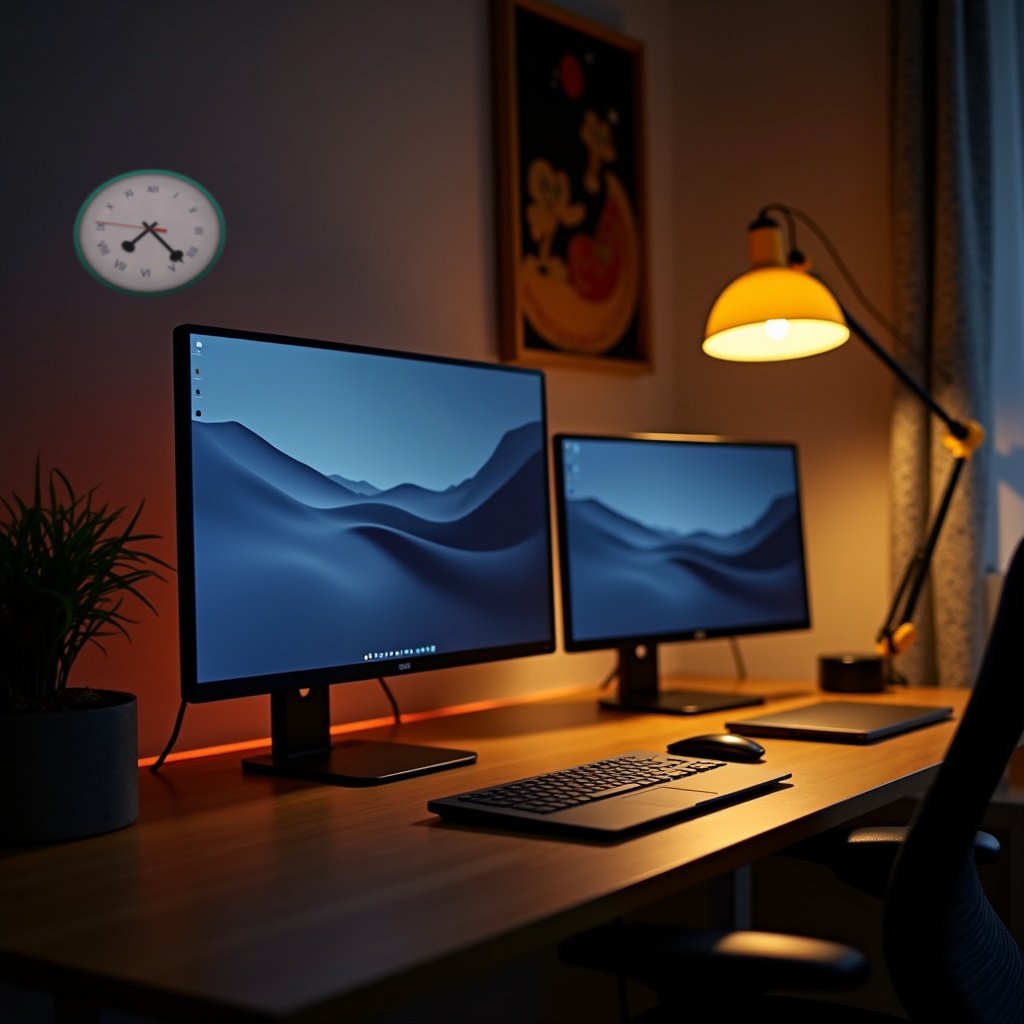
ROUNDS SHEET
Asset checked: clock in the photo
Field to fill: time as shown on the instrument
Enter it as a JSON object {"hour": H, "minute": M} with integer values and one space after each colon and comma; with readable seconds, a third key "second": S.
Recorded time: {"hour": 7, "minute": 22, "second": 46}
